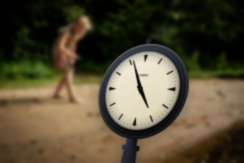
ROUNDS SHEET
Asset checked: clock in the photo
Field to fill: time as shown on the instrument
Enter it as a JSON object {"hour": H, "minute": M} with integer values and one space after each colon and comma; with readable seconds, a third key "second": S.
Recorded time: {"hour": 4, "minute": 56}
